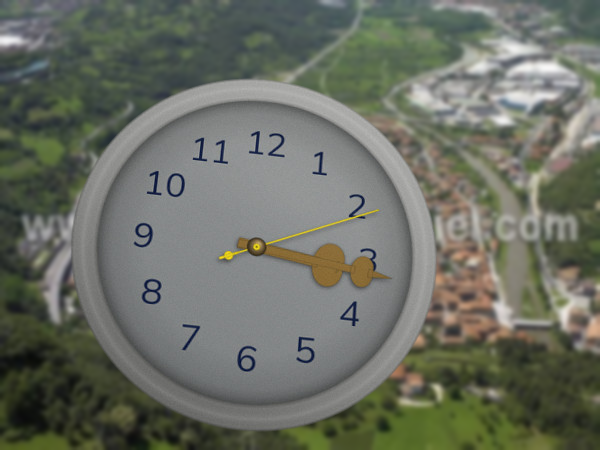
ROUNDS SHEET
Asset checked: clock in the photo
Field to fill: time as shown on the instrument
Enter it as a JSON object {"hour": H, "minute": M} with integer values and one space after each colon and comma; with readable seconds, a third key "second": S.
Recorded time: {"hour": 3, "minute": 16, "second": 11}
